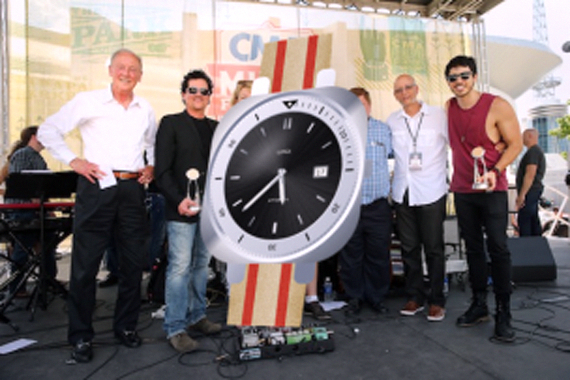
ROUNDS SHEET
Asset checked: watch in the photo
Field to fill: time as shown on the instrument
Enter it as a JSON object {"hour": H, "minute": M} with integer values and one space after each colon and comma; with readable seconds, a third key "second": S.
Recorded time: {"hour": 5, "minute": 38}
